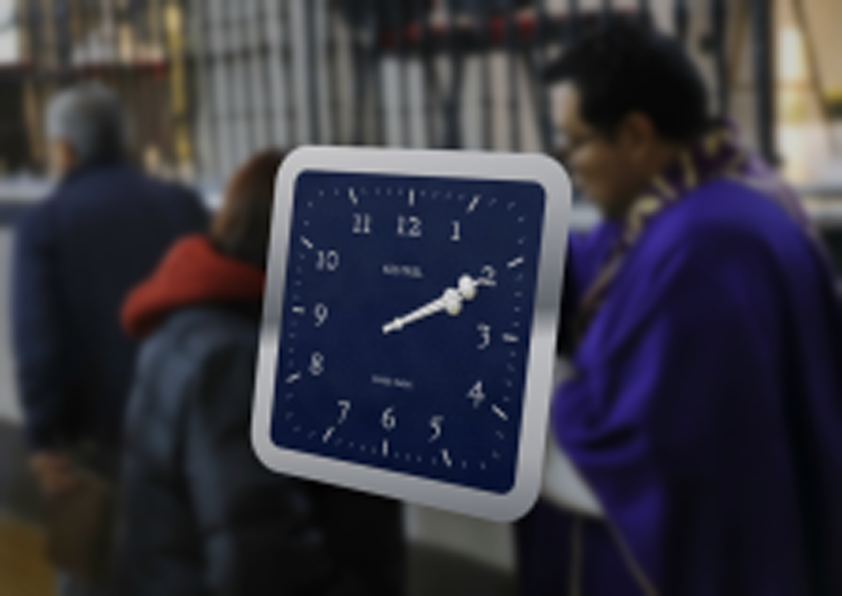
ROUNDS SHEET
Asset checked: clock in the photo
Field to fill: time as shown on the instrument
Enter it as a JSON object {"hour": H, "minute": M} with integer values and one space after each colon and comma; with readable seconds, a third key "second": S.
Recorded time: {"hour": 2, "minute": 10}
